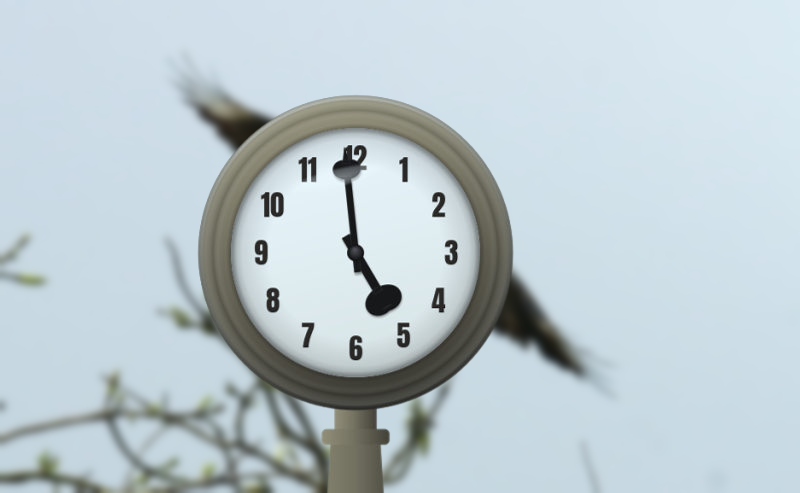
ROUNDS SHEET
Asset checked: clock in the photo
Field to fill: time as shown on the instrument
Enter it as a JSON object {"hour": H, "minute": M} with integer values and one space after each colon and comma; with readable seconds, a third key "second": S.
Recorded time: {"hour": 4, "minute": 59}
